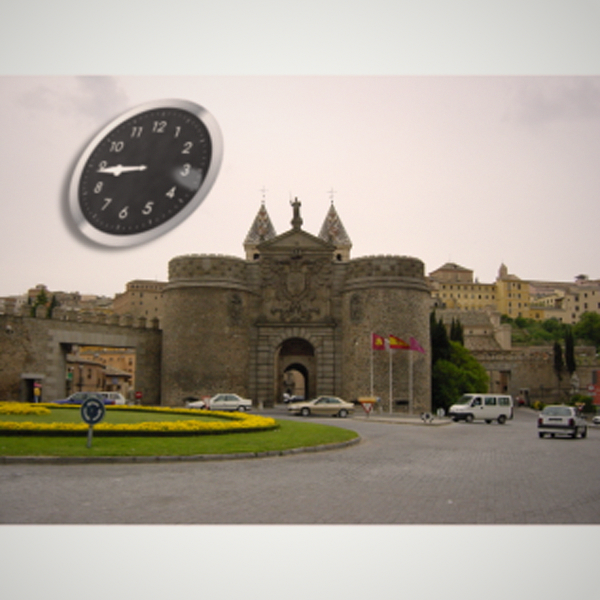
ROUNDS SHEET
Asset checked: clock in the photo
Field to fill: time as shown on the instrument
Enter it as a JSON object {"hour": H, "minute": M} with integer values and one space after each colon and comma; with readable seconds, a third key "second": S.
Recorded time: {"hour": 8, "minute": 44}
